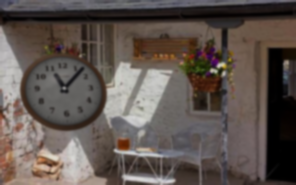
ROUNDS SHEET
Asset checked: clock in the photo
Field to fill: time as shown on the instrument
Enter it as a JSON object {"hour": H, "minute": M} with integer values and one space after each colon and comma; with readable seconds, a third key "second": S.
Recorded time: {"hour": 11, "minute": 7}
